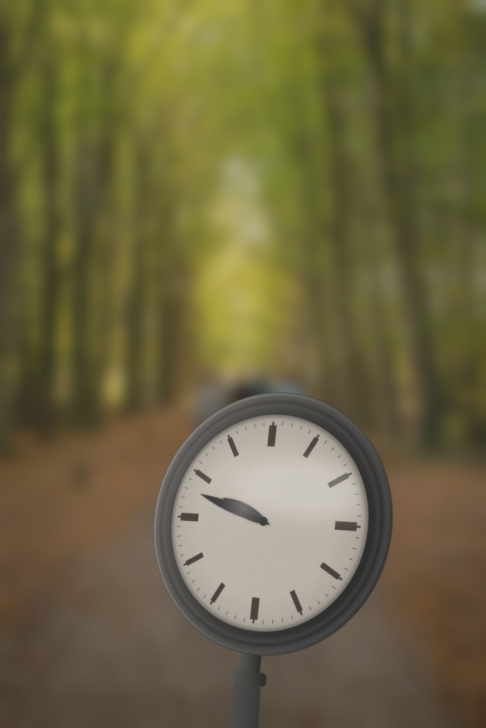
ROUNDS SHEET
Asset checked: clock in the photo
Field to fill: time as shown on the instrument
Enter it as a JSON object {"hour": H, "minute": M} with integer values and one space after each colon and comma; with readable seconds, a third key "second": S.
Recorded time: {"hour": 9, "minute": 48}
